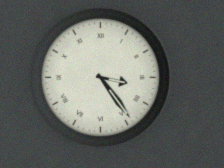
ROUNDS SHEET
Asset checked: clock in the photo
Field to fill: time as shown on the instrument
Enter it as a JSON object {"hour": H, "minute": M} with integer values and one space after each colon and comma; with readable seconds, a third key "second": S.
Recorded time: {"hour": 3, "minute": 24}
